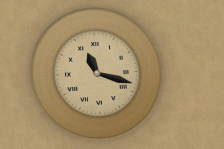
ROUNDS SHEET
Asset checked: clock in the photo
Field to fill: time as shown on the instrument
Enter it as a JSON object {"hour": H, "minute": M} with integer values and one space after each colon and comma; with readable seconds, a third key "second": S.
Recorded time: {"hour": 11, "minute": 18}
